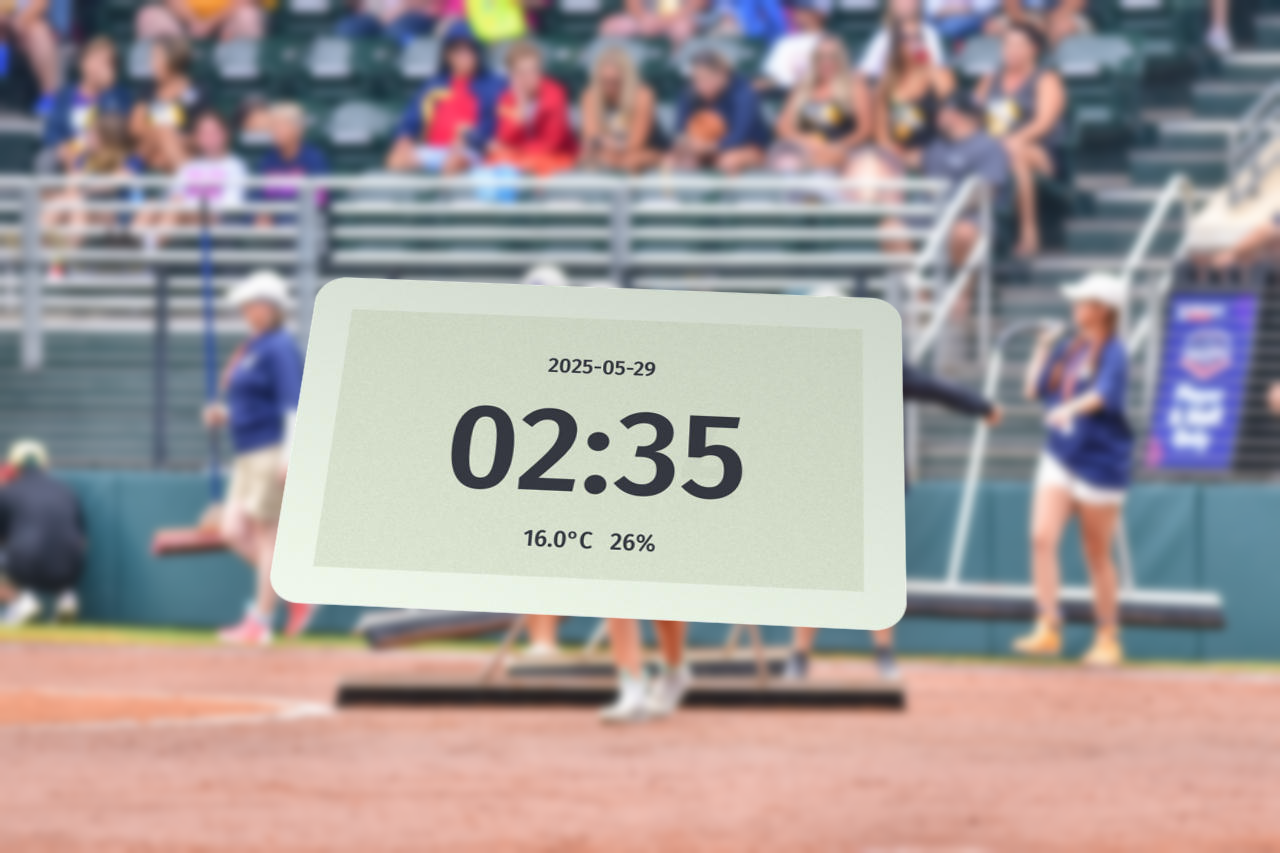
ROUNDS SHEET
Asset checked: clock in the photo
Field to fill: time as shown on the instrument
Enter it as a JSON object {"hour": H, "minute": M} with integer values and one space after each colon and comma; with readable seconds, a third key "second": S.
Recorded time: {"hour": 2, "minute": 35}
